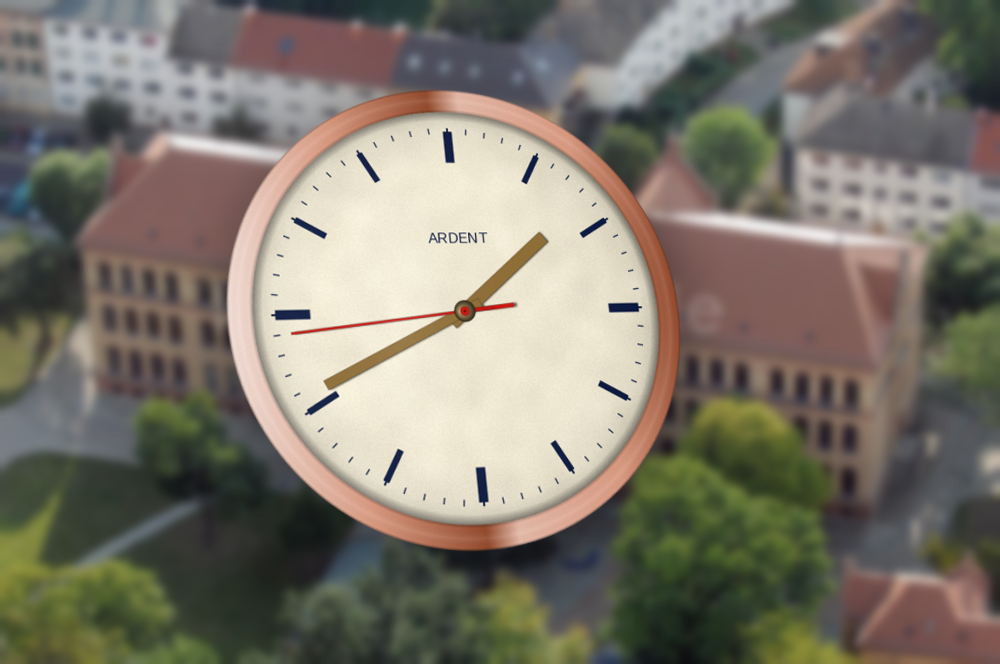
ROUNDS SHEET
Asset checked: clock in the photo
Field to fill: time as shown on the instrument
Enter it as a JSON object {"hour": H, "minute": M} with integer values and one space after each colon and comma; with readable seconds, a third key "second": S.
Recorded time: {"hour": 1, "minute": 40, "second": 44}
